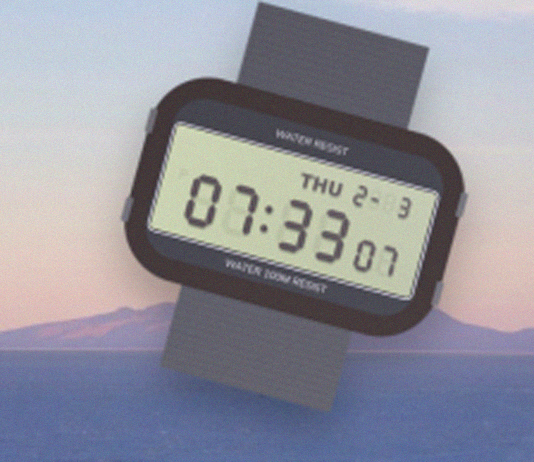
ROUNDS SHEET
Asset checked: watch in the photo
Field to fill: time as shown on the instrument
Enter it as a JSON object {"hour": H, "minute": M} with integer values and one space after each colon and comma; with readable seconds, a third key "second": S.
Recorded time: {"hour": 7, "minute": 33, "second": 7}
